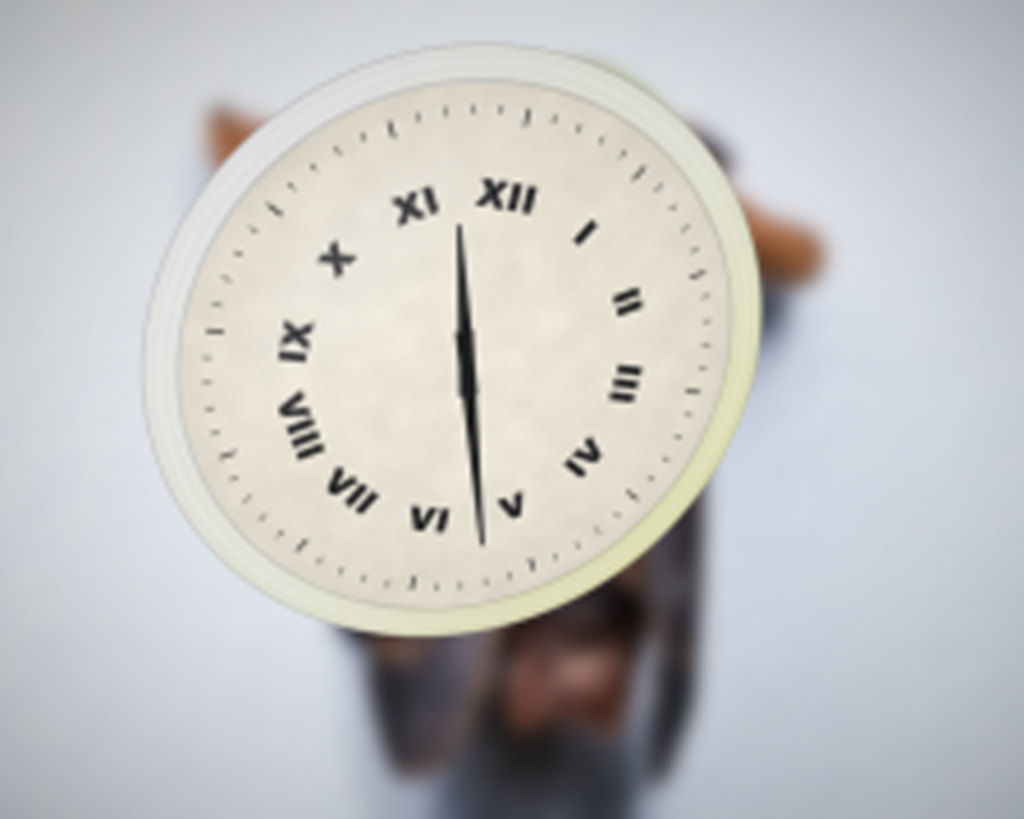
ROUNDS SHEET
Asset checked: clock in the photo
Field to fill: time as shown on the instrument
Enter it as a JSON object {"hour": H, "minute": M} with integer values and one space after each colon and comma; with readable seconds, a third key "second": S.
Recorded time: {"hour": 11, "minute": 27}
